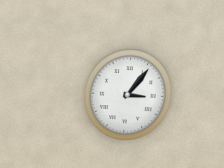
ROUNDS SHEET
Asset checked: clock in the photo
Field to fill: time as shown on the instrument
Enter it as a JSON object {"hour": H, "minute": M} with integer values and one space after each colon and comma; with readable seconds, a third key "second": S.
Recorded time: {"hour": 3, "minute": 6}
